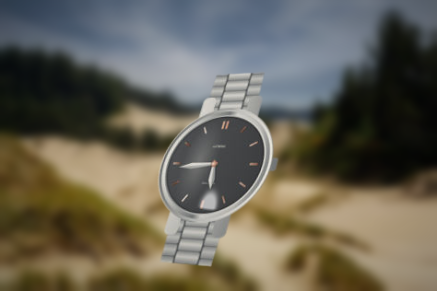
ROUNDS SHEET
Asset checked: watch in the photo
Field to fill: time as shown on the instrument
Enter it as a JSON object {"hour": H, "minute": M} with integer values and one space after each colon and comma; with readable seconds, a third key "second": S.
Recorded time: {"hour": 5, "minute": 44}
